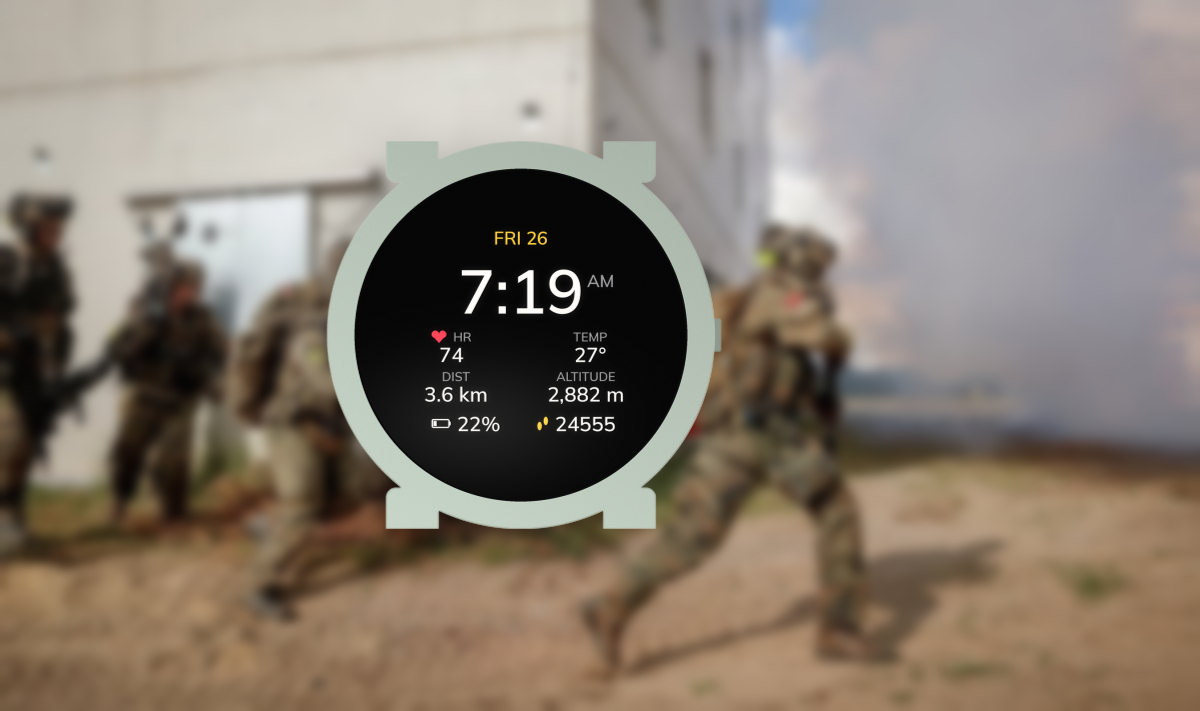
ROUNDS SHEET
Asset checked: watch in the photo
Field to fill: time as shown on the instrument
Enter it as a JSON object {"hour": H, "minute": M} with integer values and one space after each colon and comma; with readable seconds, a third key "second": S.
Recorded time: {"hour": 7, "minute": 19}
